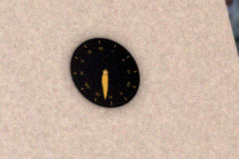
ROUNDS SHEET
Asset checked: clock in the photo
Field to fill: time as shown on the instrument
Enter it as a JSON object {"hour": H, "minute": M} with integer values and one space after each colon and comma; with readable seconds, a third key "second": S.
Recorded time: {"hour": 6, "minute": 32}
